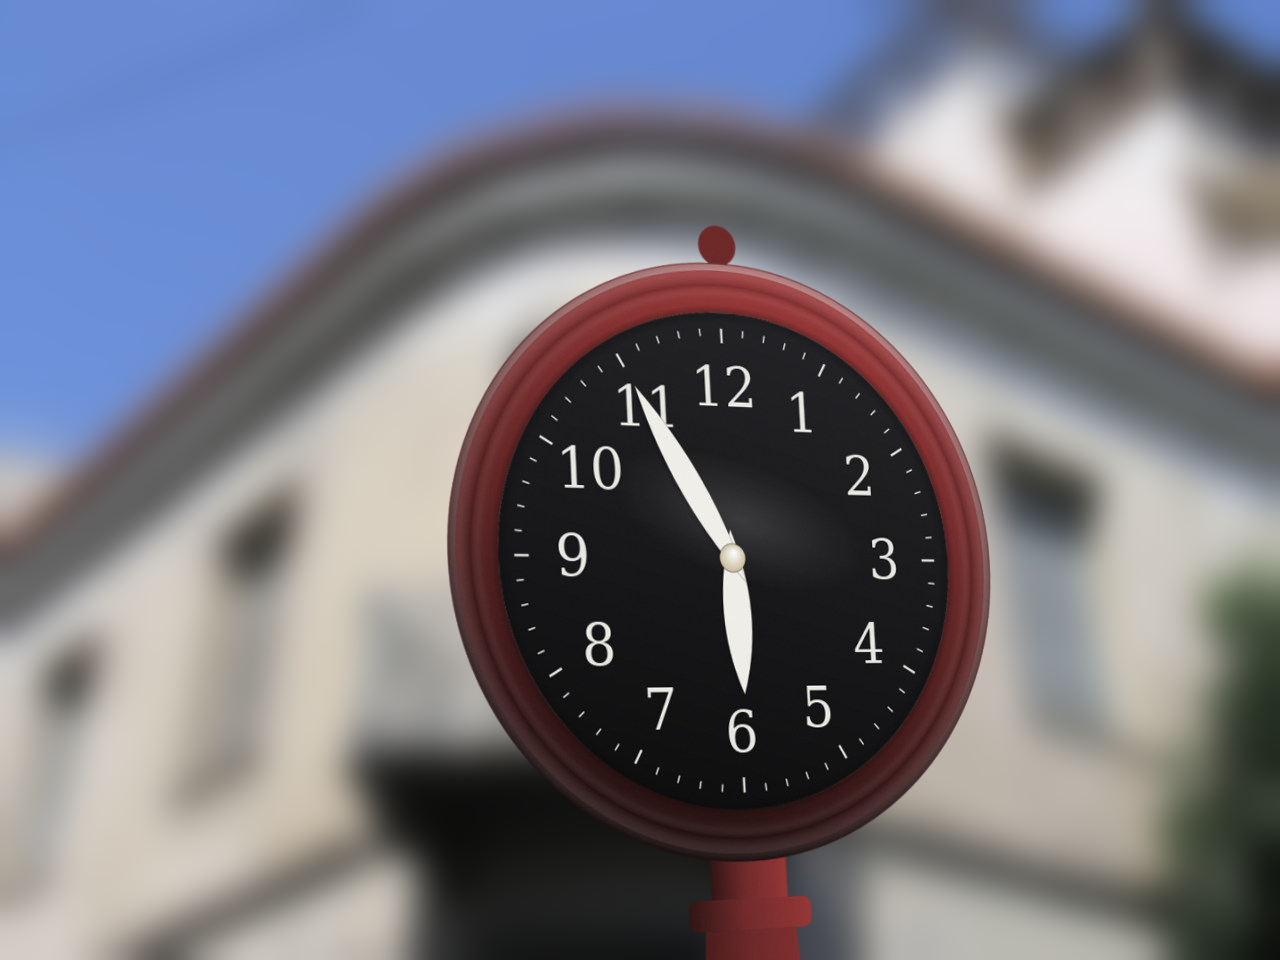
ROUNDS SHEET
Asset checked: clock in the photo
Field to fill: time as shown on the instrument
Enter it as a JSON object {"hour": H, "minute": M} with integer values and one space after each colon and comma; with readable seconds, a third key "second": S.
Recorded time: {"hour": 5, "minute": 55}
